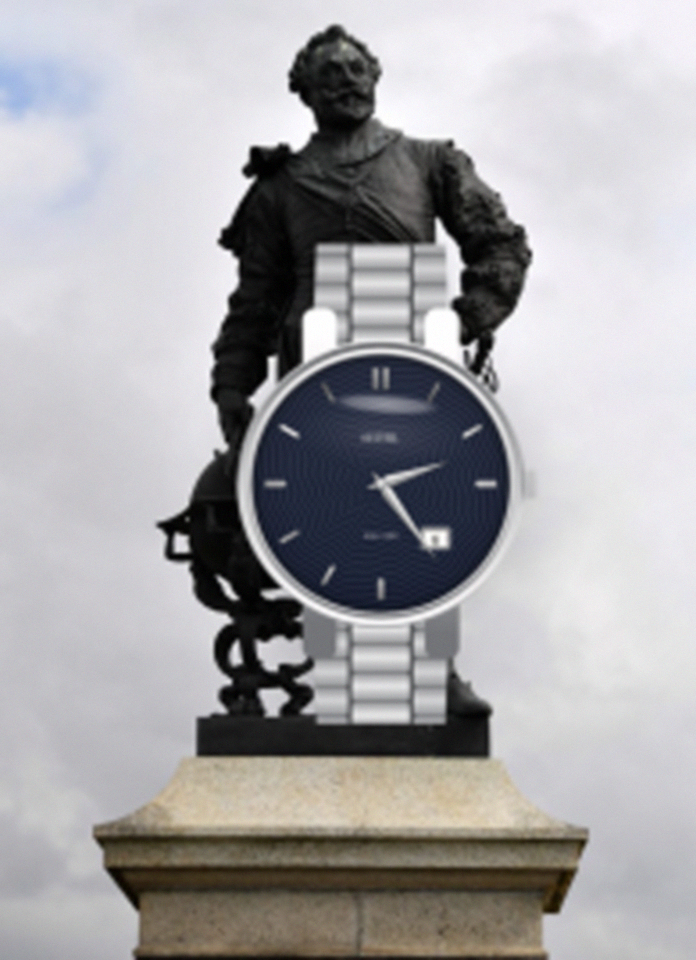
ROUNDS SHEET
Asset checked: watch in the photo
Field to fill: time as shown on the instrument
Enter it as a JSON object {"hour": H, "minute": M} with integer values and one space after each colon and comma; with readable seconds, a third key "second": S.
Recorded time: {"hour": 2, "minute": 24}
